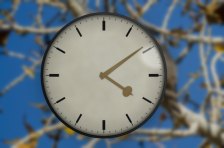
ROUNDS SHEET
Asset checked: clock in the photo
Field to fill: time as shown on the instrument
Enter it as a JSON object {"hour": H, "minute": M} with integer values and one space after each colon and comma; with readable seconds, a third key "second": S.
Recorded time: {"hour": 4, "minute": 9}
